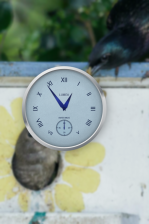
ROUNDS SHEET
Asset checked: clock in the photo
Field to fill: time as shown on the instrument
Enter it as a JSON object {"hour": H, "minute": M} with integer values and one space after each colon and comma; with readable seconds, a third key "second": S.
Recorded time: {"hour": 12, "minute": 54}
